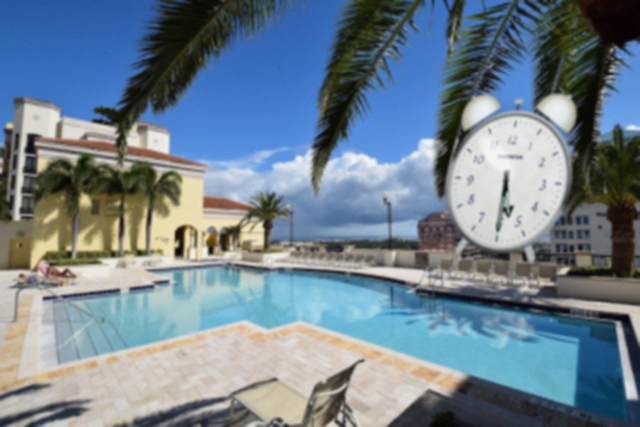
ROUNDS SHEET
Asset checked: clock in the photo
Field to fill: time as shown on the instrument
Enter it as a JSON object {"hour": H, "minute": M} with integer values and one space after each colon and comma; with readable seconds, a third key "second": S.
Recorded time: {"hour": 5, "minute": 30}
